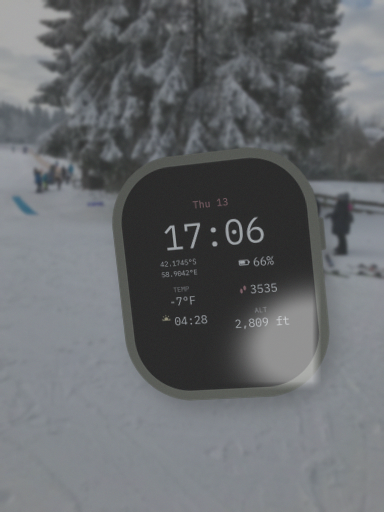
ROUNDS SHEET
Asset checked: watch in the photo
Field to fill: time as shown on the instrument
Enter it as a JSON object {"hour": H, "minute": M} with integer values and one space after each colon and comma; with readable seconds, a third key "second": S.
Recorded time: {"hour": 17, "minute": 6}
